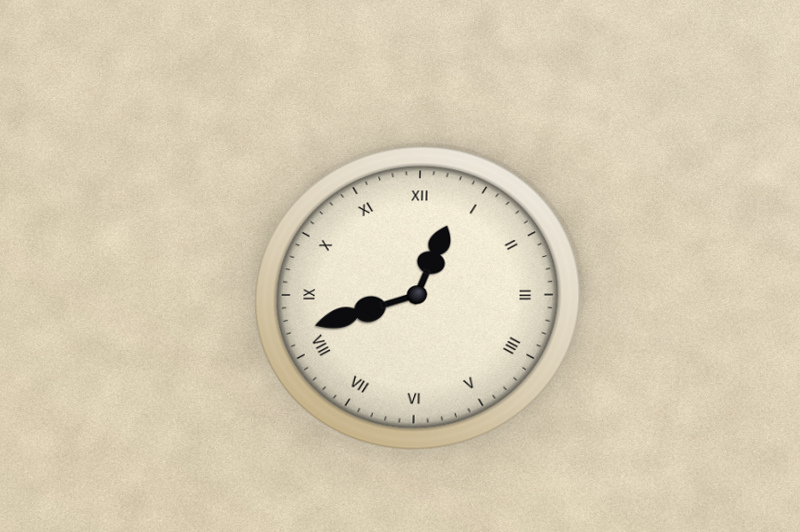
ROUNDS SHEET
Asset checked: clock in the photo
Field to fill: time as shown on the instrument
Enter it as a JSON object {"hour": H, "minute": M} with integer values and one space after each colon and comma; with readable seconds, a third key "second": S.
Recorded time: {"hour": 12, "minute": 42}
